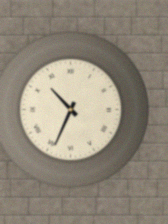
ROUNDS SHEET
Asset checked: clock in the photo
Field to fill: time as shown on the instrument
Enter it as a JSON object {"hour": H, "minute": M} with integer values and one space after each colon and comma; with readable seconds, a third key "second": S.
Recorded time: {"hour": 10, "minute": 34}
